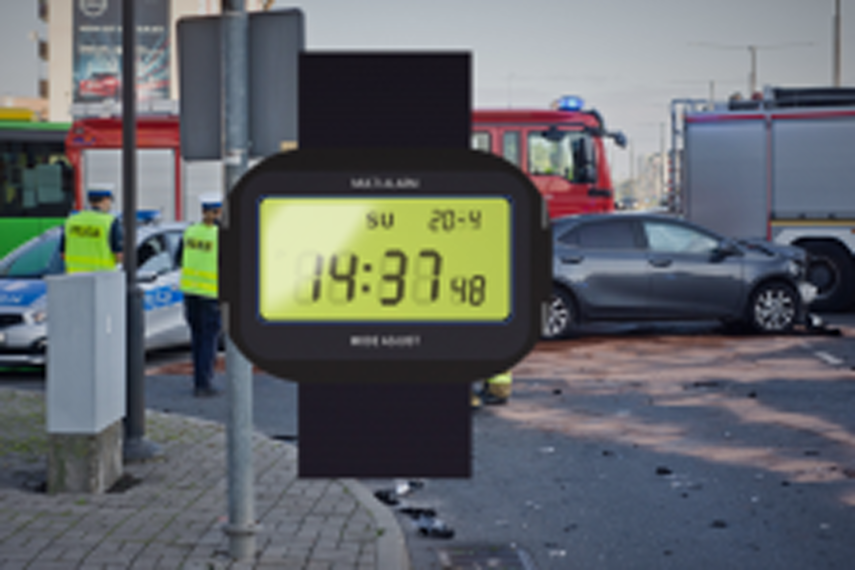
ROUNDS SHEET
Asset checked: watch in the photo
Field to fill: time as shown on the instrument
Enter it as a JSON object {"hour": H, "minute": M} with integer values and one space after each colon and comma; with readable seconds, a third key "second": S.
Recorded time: {"hour": 14, "minute": 37, "second": 48}
